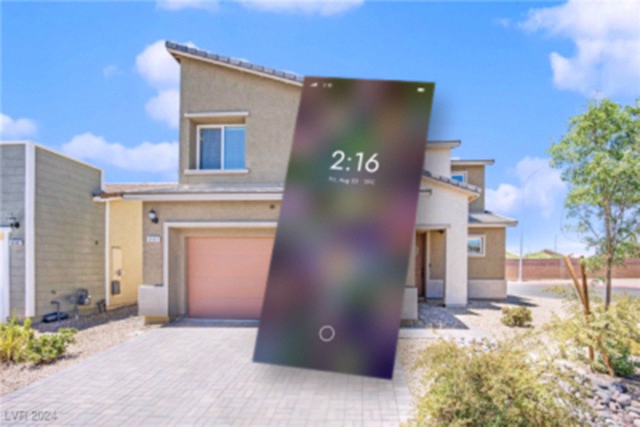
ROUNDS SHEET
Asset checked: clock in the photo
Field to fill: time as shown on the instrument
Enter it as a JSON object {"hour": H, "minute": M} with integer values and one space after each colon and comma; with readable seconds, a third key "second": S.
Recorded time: {"hour": 2, "minute": 16}
